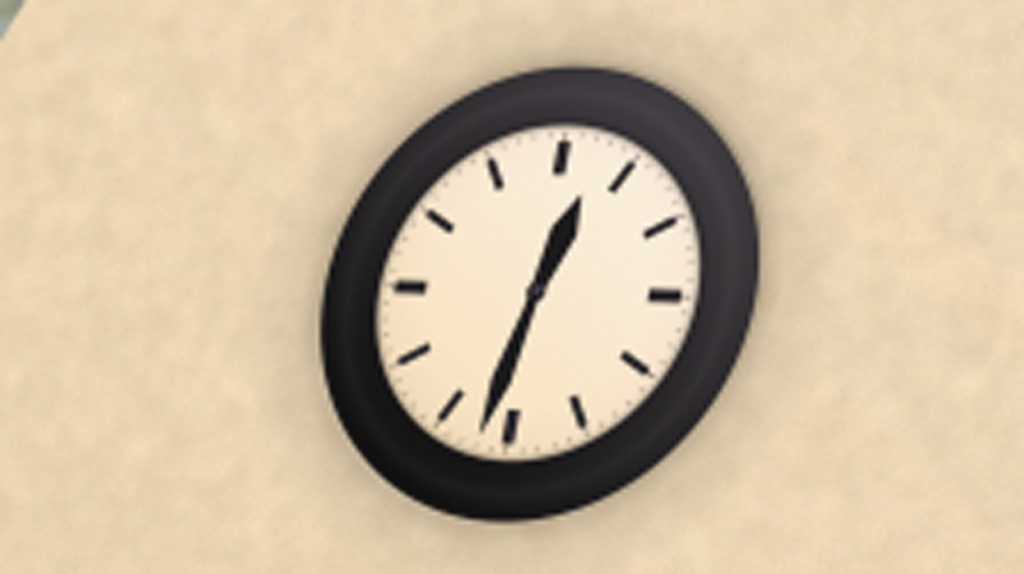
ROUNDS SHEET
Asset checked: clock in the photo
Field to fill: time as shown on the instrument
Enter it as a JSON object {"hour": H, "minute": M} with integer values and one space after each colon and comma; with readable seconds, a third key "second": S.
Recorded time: {"hour": 12, "minute": 32}
